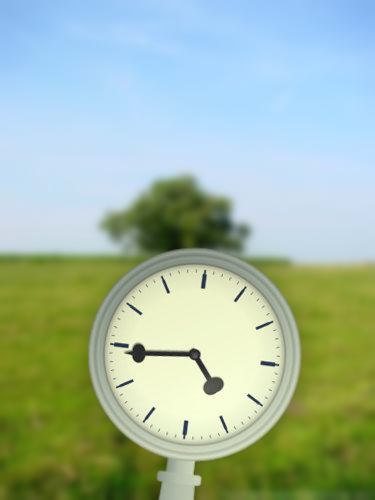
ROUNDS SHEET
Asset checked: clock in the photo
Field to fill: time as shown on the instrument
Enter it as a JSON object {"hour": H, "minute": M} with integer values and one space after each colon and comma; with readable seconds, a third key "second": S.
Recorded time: {"hour": 4, "minute": 44}
